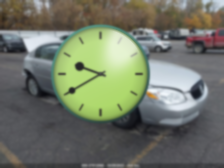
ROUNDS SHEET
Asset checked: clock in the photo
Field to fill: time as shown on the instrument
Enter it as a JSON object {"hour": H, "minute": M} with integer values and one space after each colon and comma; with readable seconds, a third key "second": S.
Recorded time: {"hour": 9, "minute": 40}
